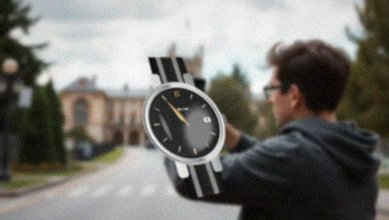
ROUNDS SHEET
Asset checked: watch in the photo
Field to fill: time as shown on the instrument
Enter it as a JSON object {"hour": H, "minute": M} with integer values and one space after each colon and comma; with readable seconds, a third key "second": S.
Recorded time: {"hour": 10, "minute": 55}
